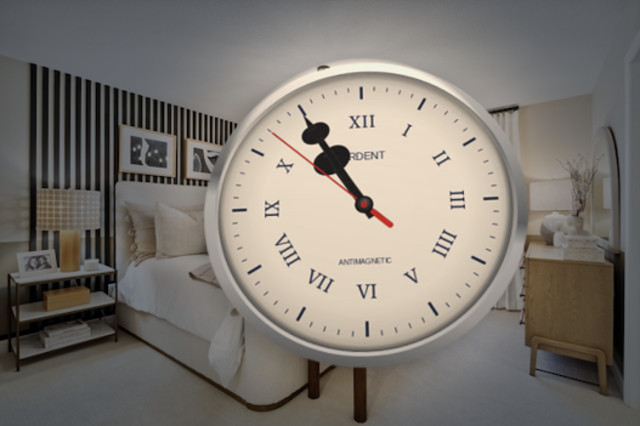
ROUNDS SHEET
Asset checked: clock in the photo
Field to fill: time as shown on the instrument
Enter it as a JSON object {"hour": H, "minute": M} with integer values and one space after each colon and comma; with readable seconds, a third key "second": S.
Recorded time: {"hour": 10, "minute": 54, "second": 52}
